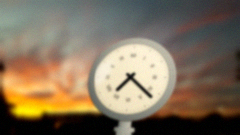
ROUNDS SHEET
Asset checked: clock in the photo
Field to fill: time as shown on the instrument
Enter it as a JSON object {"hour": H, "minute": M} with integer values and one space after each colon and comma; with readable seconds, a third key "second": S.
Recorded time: {"hour": 7, "minute": 22}
